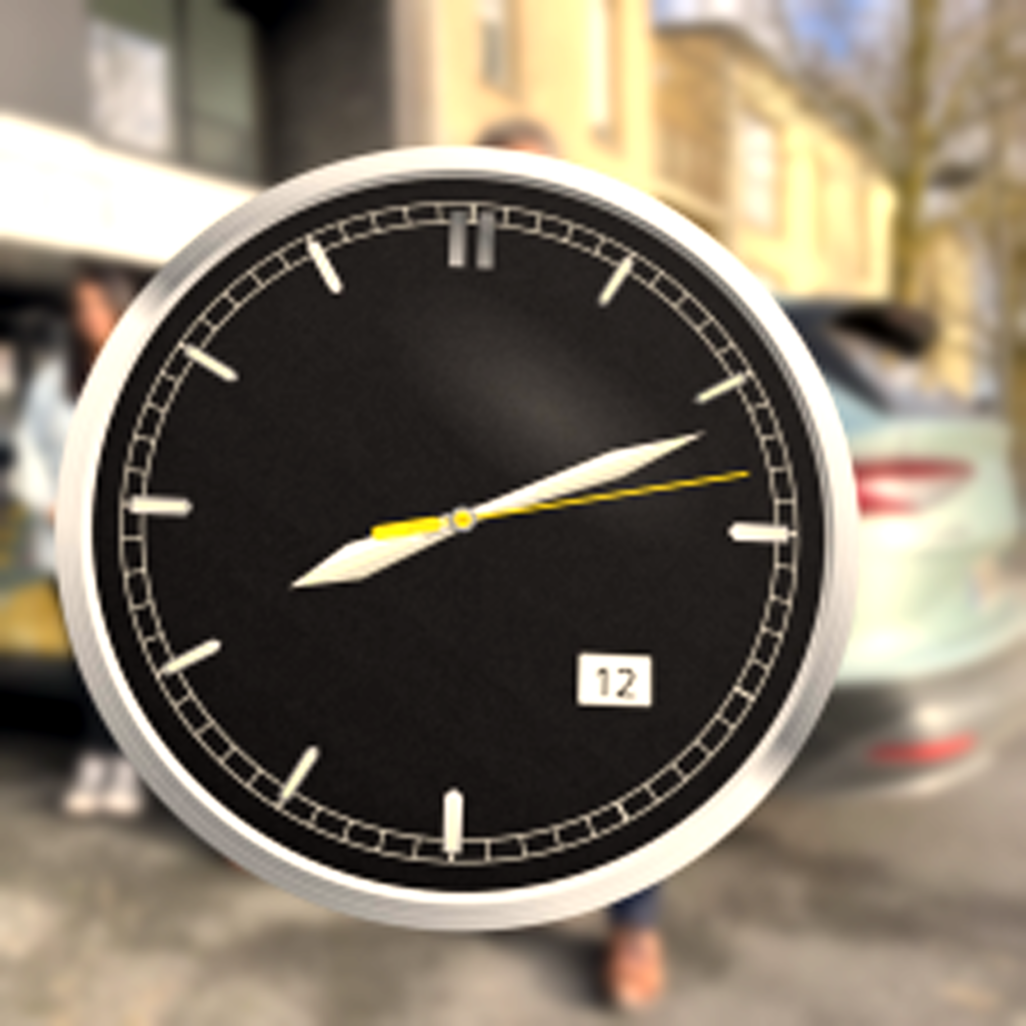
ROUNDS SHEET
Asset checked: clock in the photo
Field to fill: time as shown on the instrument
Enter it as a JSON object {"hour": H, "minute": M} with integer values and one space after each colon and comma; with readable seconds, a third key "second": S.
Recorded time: {"hour": 8, "minute": 11, "second": 13}
